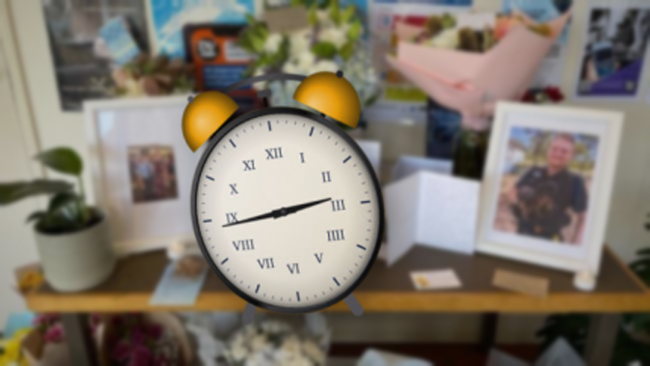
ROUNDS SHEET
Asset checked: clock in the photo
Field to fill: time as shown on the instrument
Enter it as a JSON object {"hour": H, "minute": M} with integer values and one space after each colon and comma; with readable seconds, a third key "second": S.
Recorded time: {"hour": 2, "minute": 44}
